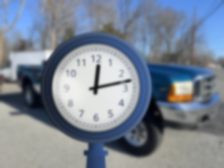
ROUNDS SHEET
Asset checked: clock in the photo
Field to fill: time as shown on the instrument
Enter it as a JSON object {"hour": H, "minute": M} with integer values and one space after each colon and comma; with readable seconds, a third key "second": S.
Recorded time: {"hour": 12, "minute": 13}
